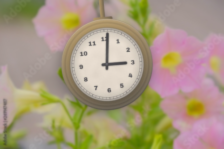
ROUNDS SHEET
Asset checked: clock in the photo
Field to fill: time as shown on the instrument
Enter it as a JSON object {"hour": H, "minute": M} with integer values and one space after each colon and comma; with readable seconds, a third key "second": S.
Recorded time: {"hour": 3, "minute": 1}
